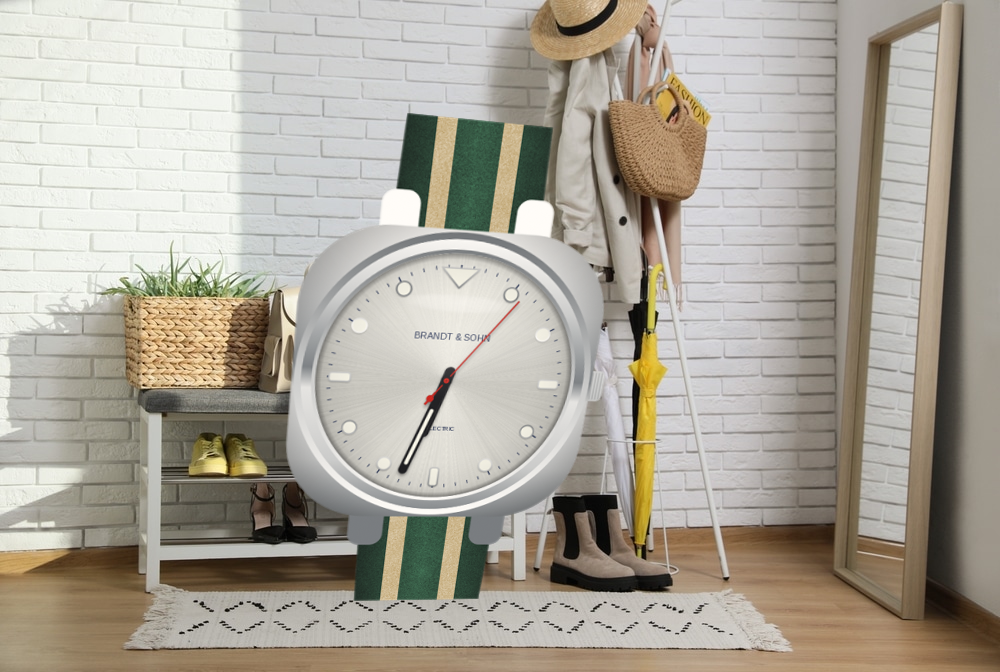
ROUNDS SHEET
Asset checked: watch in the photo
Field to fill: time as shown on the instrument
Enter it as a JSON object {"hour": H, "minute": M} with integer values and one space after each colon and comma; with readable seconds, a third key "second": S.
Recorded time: {"hour": 6, "minute": 33, "second": 6}
